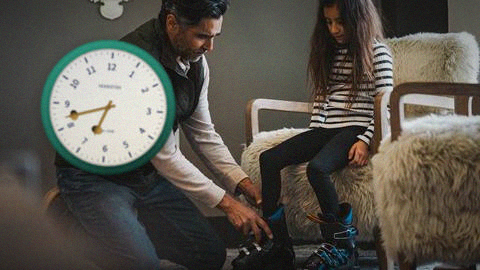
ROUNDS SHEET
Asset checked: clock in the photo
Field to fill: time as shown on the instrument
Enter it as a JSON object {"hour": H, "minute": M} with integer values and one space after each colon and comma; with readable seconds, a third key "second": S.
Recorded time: {"hour": 6, "minute": 42}
